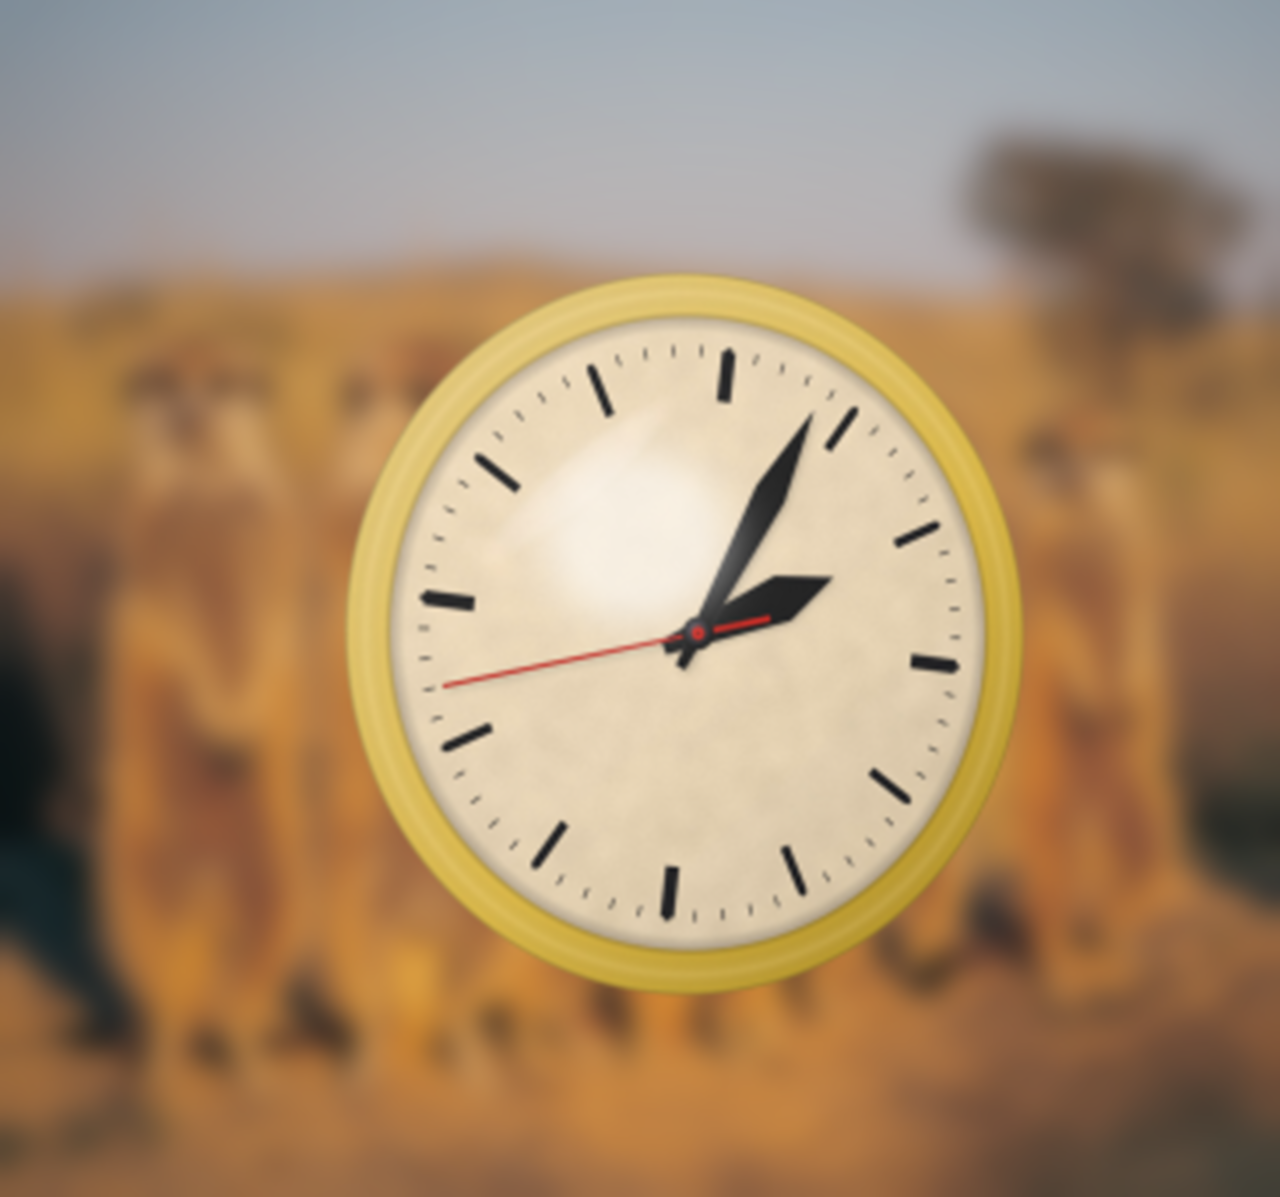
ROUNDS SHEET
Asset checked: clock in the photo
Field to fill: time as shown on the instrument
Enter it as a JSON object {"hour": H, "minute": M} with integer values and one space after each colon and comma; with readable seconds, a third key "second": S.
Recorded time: {"hour": 2, "minute": 3, "second": 42}
